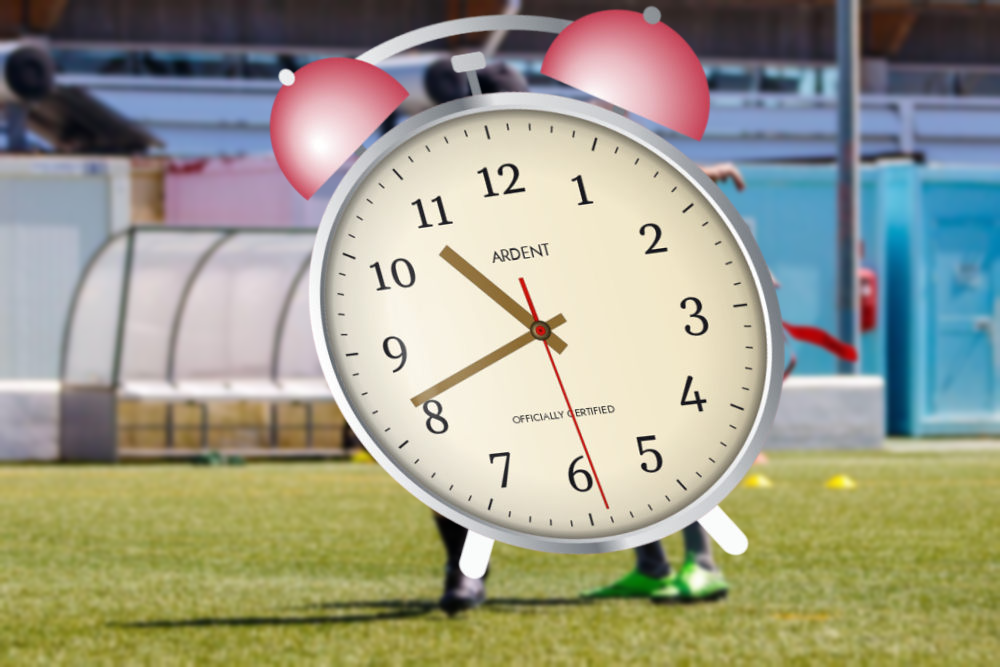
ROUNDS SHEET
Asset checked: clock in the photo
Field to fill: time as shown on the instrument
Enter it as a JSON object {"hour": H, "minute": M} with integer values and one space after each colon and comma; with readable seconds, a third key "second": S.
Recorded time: {"hour": 10, "minute": 41, "second": 29}
